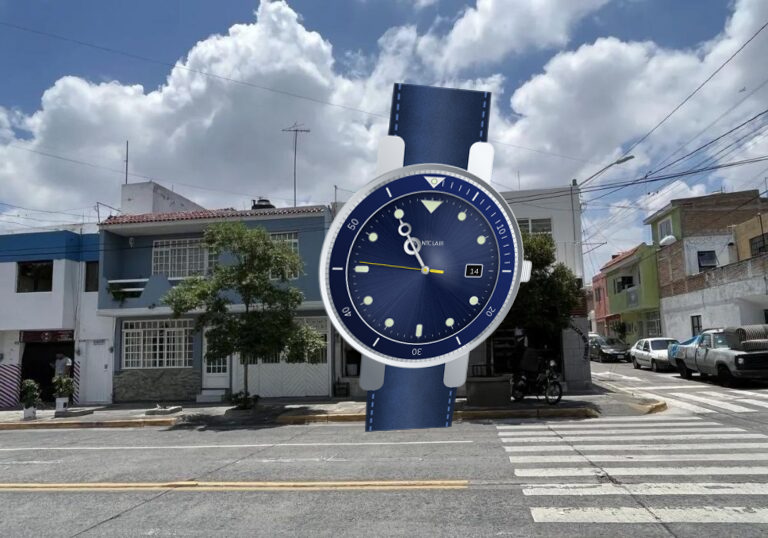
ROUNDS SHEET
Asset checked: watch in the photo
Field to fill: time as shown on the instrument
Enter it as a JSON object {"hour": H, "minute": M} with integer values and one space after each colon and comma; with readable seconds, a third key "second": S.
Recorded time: {"hour": 10, "minute": 54, "second": 46}
